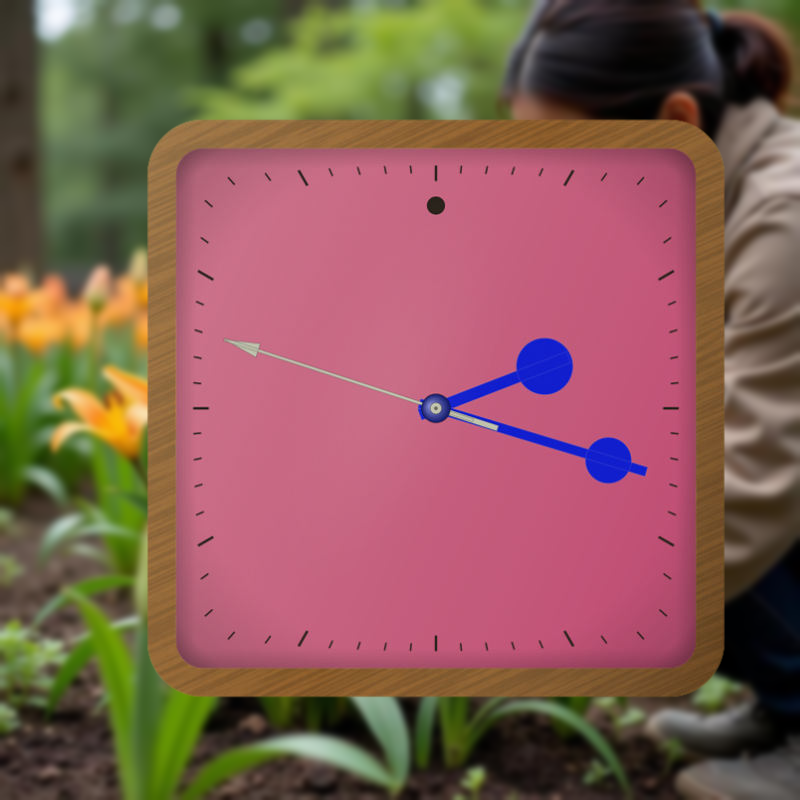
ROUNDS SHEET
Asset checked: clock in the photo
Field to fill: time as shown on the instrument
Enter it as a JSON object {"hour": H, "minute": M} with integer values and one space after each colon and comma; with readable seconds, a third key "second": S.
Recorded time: {"hour": 2, "minute": 17, "second": 48}
